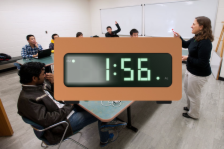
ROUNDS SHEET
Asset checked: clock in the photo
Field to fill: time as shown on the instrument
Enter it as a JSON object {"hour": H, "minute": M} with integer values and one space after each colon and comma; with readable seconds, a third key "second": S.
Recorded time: {"hour": 1, "minute": 56}
